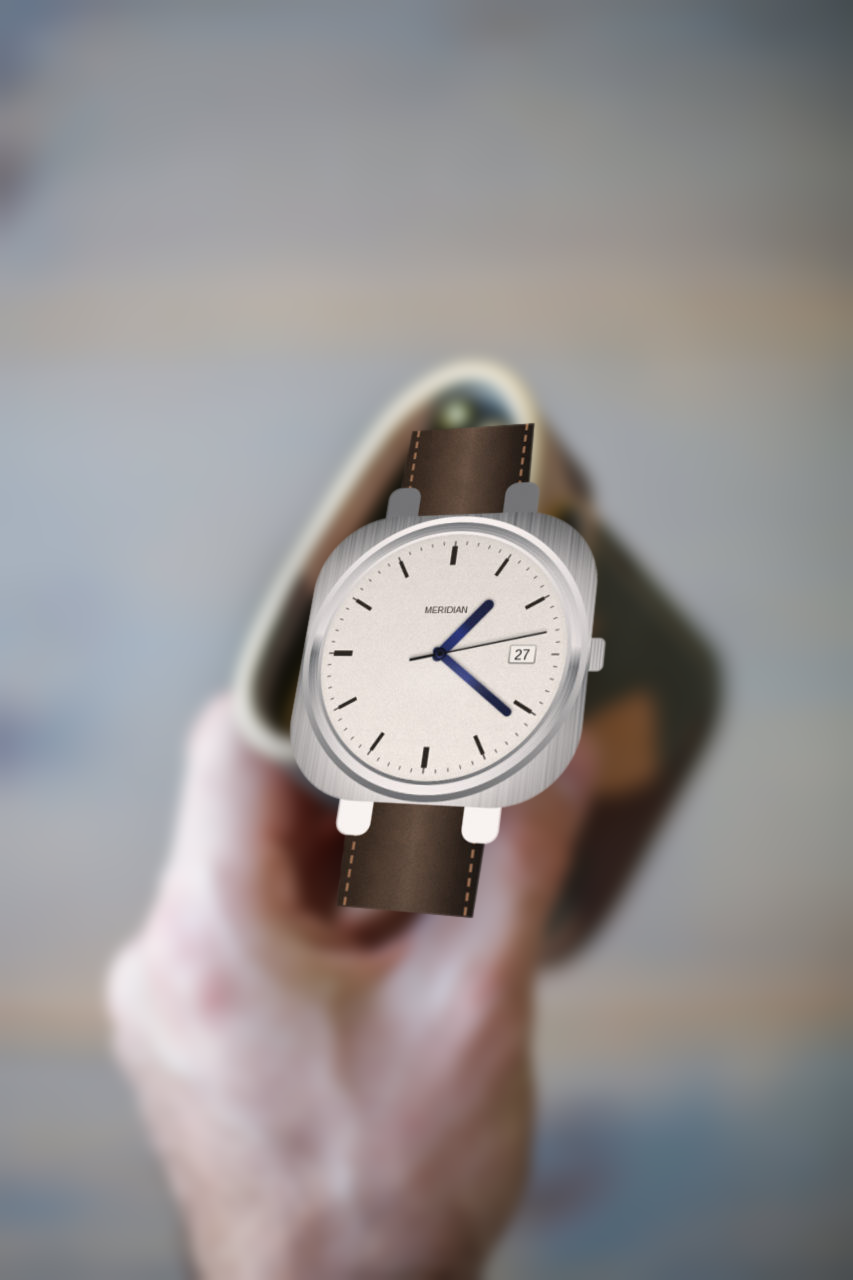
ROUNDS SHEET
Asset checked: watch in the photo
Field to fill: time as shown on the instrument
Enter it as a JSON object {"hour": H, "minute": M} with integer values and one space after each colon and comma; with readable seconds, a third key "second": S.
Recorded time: {"hour": 1, "minute": 21, "second": 13}
